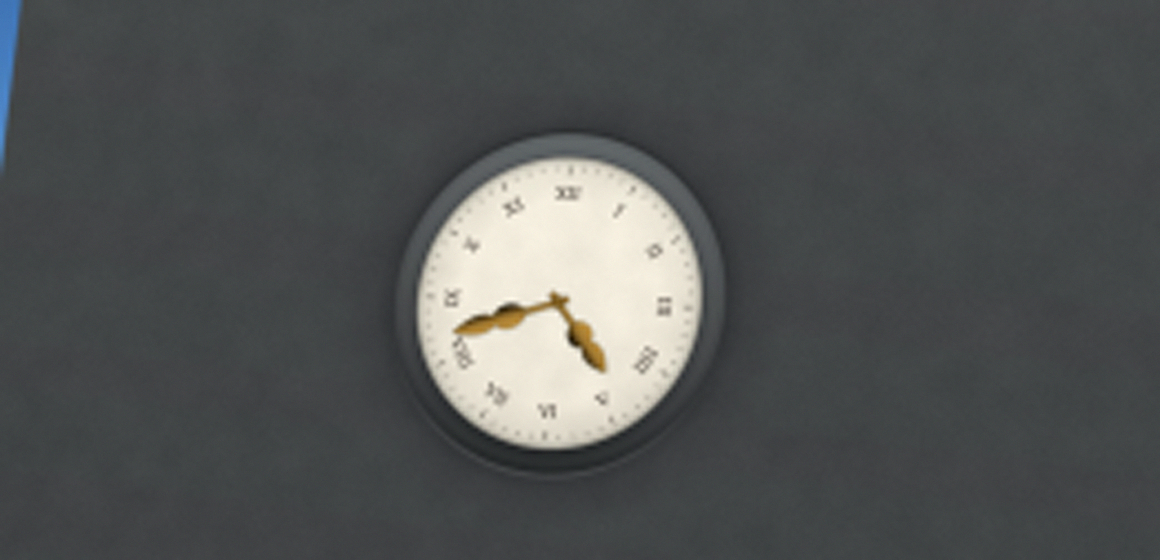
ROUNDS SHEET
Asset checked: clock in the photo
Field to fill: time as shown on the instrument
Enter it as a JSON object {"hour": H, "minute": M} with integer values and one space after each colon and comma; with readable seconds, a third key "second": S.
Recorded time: {"hour": 4, "minute": 42}
